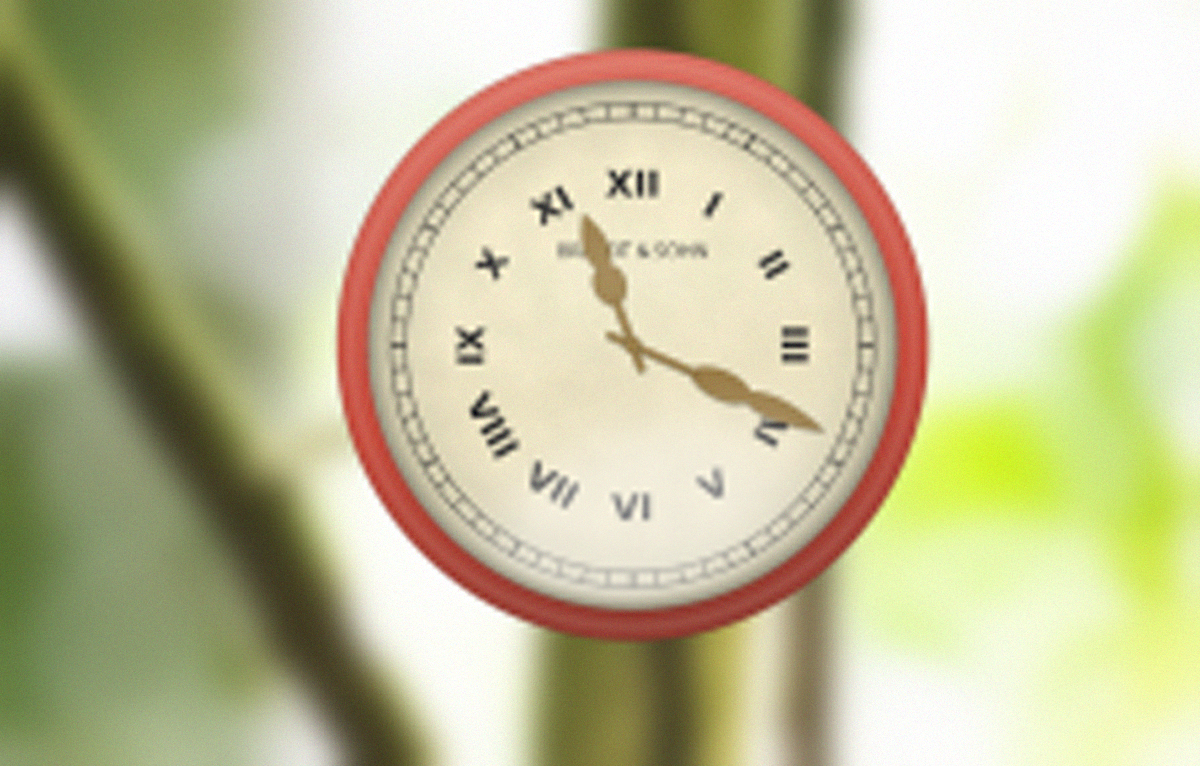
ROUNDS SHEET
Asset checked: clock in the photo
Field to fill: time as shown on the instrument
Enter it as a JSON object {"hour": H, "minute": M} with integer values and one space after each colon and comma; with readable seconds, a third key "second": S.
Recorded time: {"hour": 11, "minute": 19}
